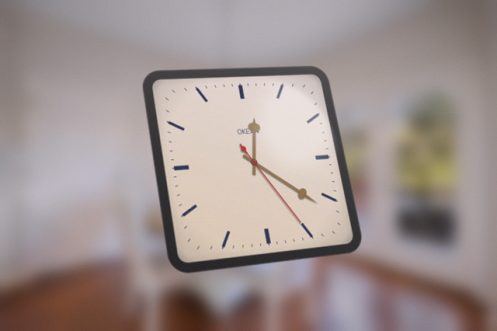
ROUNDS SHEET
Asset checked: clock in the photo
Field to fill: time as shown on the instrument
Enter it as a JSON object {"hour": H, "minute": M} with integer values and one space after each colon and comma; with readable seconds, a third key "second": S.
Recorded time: {"hour": 12, "minute": 21, "second": 25}
